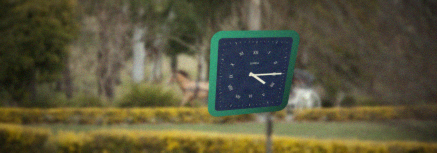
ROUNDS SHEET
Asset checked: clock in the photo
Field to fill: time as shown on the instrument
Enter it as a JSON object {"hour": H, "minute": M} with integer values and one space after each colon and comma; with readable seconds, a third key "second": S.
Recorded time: {"hour": 4, "minute": 15}
